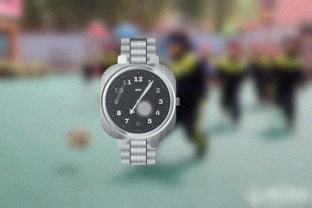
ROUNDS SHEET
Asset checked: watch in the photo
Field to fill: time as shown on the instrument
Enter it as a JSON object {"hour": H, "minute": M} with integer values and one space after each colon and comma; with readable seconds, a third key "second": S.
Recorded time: {"hour": 7, "minute": 6}
